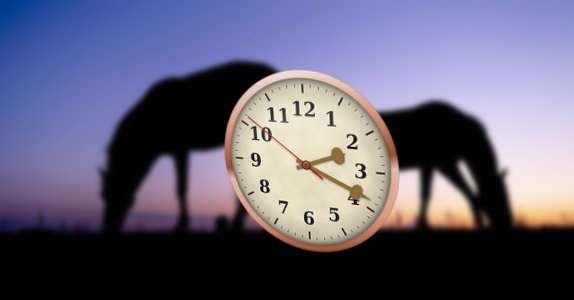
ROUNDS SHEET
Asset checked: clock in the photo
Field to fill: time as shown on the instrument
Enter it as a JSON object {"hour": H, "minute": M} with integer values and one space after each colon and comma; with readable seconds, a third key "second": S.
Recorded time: {"hour": 2, "minute": 18, "second": 51}
